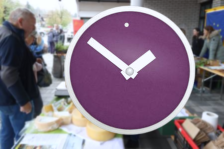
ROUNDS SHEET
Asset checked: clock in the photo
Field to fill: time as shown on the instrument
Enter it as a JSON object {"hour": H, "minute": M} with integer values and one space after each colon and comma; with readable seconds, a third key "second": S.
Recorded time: {"hour": 1, "minute": 52}
